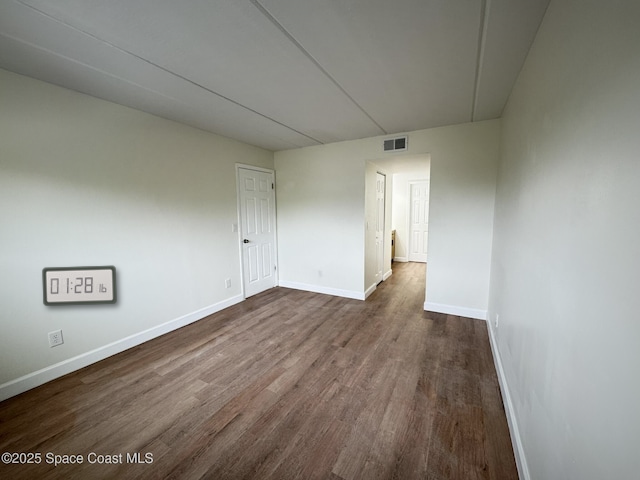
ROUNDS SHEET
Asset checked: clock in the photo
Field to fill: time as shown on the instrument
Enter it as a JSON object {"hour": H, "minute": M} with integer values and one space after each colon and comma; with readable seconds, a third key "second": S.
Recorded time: {"hour": 1, "minute": 28, "second": 16}
